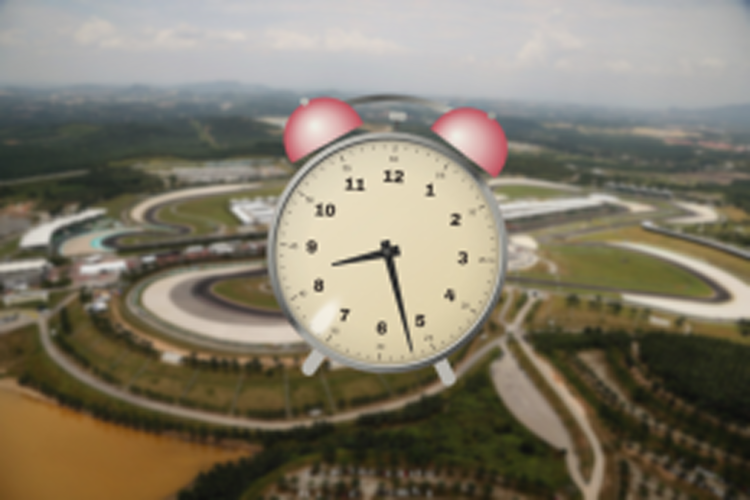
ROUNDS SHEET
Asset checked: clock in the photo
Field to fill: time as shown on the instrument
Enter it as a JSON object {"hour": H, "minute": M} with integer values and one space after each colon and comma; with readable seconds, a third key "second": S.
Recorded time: {"hour": 8, "minute": 27}
